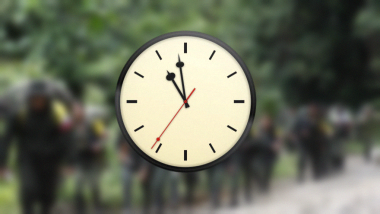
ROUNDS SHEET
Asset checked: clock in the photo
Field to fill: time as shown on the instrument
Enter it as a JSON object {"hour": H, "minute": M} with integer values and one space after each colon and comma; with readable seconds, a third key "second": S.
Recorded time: {"hour": 10, "minute": 58, "second": 36}
